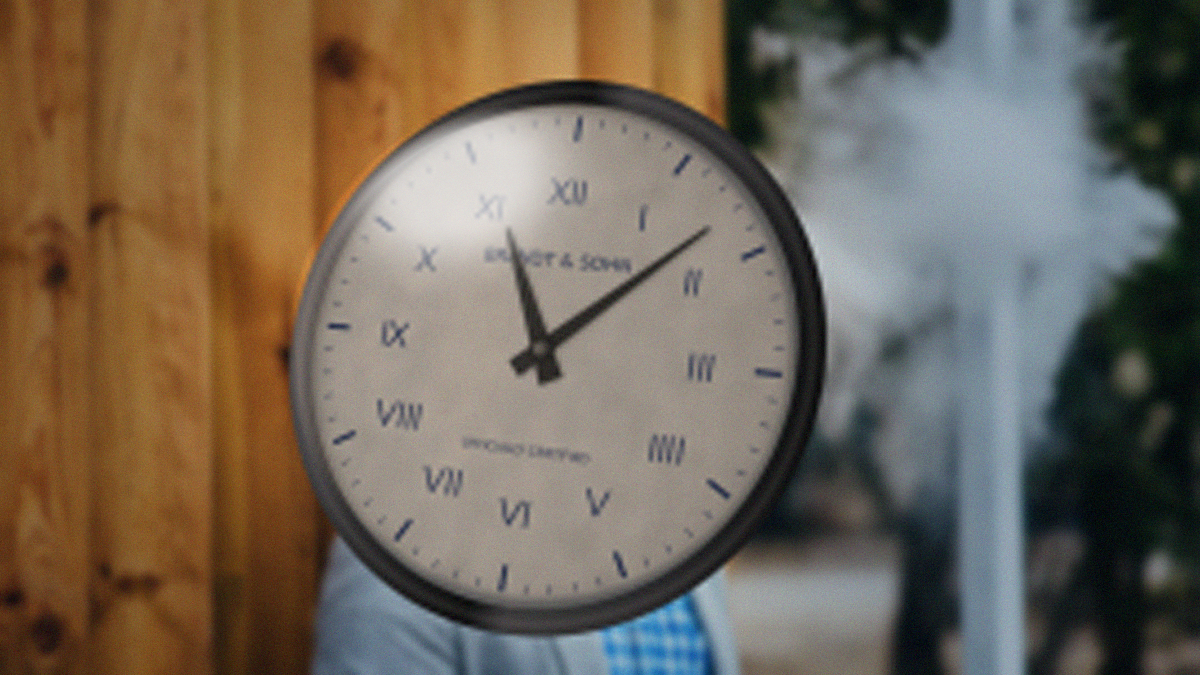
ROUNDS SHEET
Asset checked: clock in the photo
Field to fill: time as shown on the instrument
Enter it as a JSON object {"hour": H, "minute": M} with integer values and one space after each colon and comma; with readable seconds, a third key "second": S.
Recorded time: {"hour": 11, "minute": 8}
